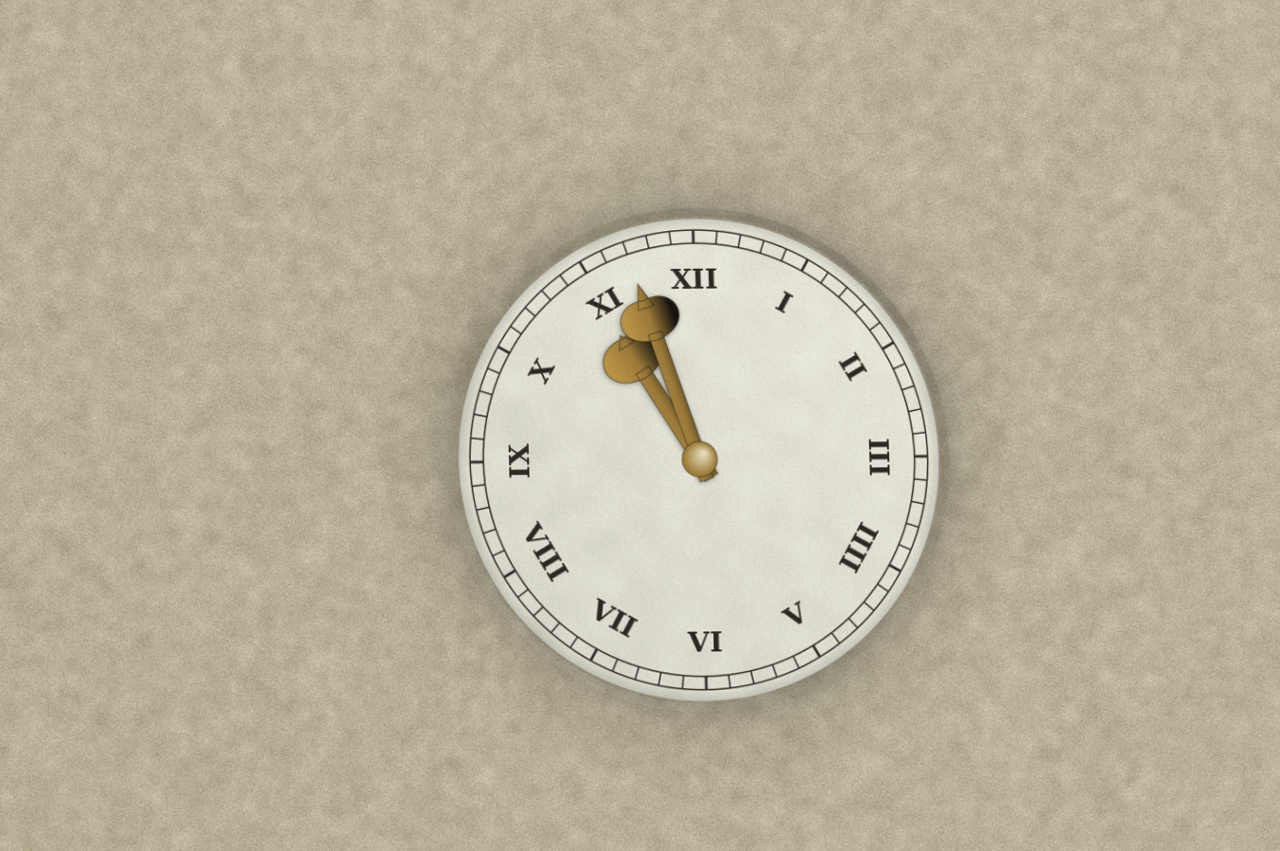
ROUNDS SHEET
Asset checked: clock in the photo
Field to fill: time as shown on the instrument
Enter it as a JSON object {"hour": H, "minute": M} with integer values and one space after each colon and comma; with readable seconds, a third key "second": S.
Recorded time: {"hour": 10, "minute": 57}
